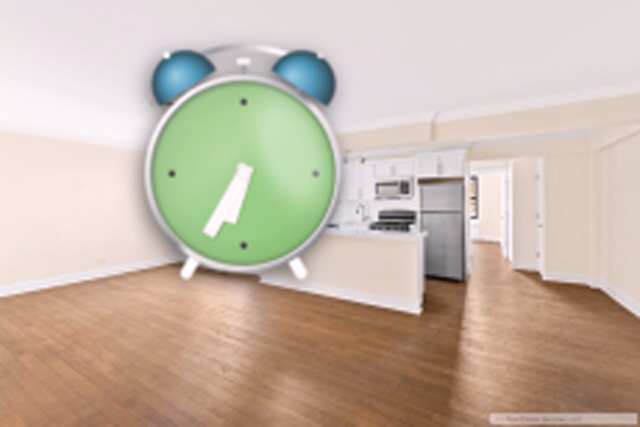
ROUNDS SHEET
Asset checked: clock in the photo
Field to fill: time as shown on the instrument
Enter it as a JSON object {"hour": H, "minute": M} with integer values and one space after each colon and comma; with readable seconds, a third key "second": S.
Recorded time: {"hour": 6, "minute": 35}
